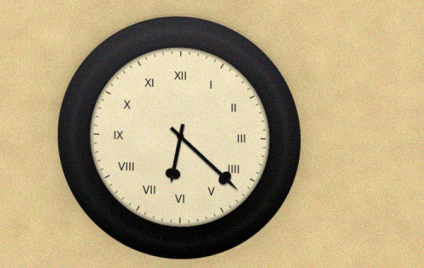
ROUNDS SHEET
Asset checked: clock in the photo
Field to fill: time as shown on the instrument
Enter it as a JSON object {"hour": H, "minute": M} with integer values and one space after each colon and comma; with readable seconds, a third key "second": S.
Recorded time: {"hour": 6, "minute": 22}
